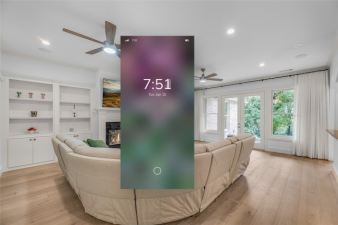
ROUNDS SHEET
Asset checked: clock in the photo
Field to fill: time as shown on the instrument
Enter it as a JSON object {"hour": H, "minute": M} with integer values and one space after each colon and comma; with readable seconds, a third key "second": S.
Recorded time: {"hour": 7, "minute": 51}
